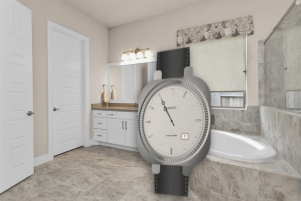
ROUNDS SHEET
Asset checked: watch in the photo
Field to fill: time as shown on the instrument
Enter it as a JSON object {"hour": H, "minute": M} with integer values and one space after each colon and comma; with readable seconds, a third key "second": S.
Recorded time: {"hour": 10, "minute": 55}
